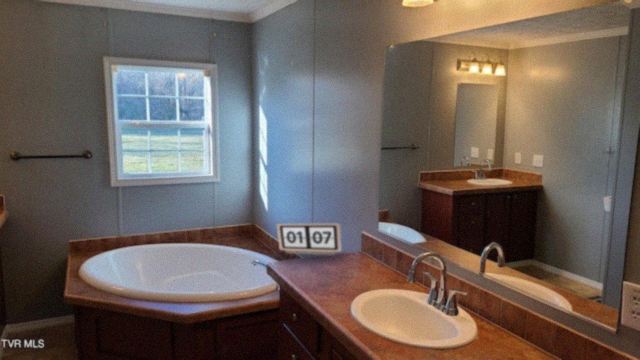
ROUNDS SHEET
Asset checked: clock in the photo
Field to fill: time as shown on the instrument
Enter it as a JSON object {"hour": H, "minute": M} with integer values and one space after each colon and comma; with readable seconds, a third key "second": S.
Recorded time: {"hour": 1, "minute": 7}
